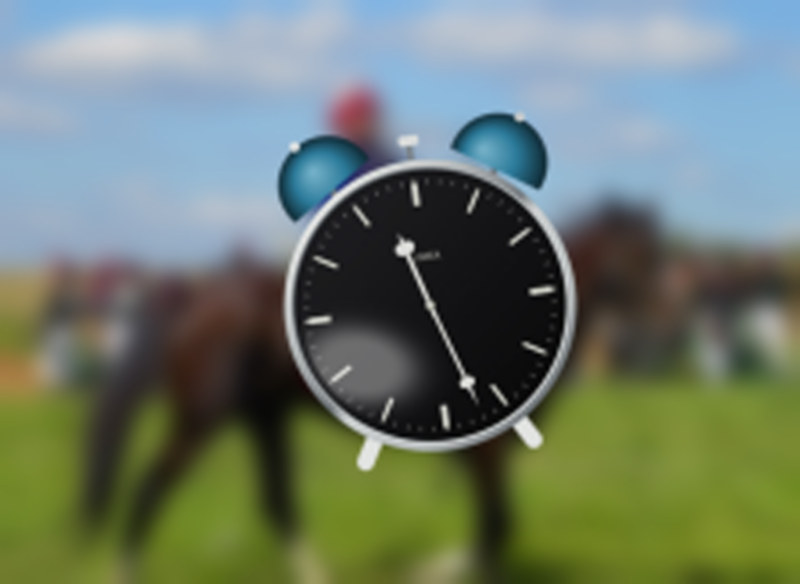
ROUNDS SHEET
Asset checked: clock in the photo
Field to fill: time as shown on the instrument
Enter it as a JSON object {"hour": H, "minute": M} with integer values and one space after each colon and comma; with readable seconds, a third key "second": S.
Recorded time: {"hour": 11, "minute": 27}
